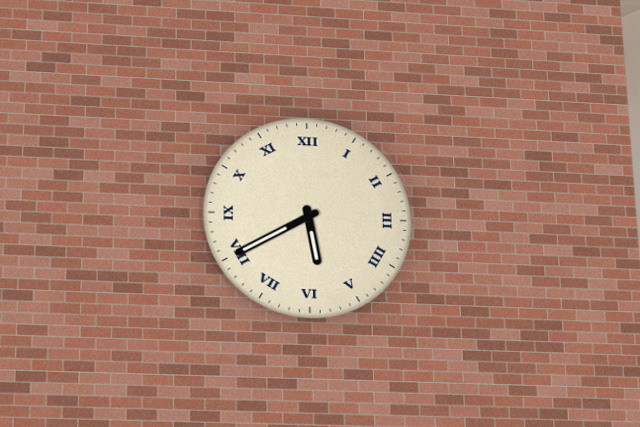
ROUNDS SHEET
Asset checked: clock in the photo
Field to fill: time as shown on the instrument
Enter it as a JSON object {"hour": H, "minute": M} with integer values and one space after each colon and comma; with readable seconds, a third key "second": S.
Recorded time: {"hour": 5, "minute": 40}
